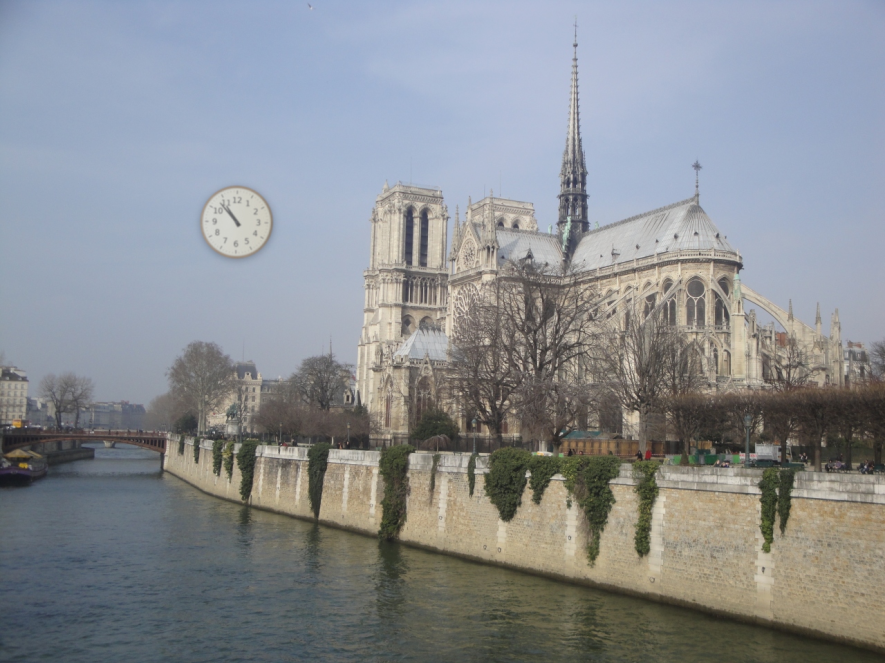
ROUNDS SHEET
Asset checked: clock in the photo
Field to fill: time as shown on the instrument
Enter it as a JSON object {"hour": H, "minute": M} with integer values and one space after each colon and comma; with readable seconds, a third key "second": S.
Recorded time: {"hour": 10, "minute": 53}
